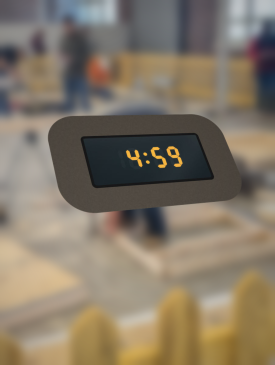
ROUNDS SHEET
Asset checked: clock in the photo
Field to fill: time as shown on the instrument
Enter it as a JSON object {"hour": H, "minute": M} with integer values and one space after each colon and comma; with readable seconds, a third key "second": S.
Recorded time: {"hour": 4, "minute": 59}
